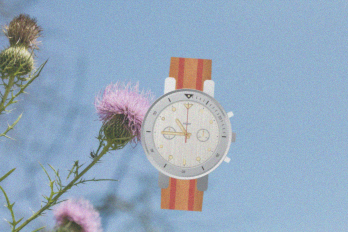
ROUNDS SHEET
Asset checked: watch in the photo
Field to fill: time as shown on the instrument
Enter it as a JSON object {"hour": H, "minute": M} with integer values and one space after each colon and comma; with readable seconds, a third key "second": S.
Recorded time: {"hour": 10, "minute": 45}
